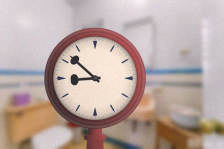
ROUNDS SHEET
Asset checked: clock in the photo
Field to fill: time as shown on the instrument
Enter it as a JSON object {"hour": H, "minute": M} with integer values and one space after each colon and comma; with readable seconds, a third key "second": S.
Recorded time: {"hour": 8, "minute": 52}
